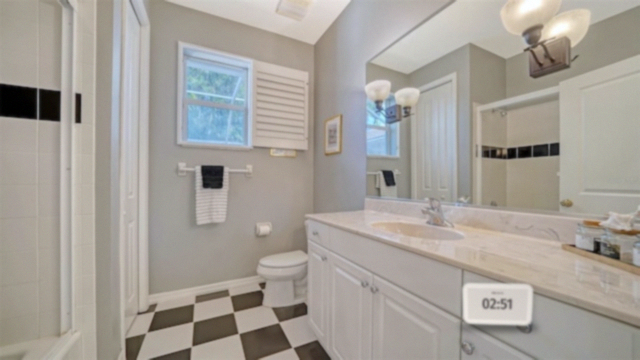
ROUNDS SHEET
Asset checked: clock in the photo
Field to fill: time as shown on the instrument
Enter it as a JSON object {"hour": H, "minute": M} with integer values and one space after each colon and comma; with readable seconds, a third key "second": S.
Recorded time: {"hour": 2, "minute": 51}
